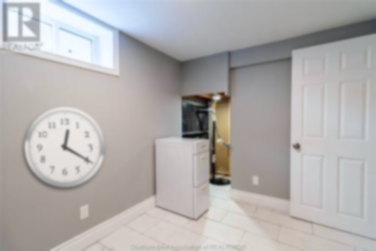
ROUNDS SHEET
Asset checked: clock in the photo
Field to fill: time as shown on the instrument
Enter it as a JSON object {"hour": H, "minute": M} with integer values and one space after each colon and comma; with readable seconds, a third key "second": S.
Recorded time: {"hour": 12, "minute": 20}
